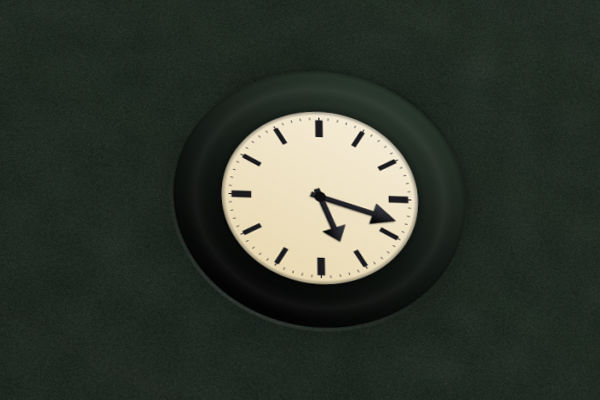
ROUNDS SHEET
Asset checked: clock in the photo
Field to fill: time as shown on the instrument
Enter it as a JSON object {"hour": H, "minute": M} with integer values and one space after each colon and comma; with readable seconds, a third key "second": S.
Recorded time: {"hour": 5, "minute": 18}
